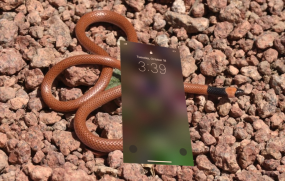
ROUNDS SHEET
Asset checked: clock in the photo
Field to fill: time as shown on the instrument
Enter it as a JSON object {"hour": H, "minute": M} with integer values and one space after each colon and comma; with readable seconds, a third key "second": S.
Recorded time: {"hour": 3, "minute": 39}
